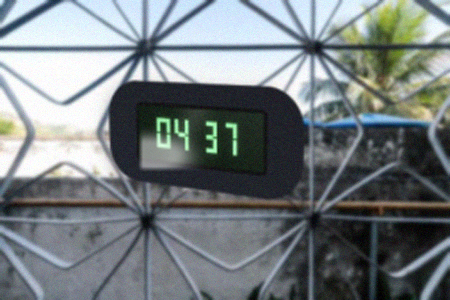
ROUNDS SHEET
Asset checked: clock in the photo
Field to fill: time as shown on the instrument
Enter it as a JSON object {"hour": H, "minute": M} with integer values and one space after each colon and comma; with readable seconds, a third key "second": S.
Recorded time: {"hour": 4, "minute": 37}
